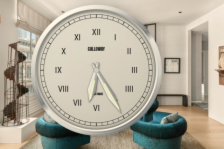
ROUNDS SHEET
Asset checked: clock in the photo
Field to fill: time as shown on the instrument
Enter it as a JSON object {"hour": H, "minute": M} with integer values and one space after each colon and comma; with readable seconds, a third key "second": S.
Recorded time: {"hour": 6, "minute": 25}
